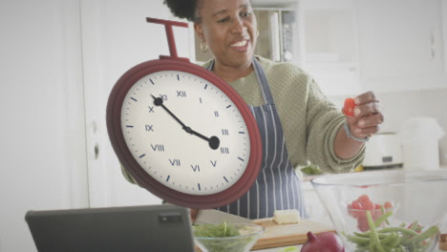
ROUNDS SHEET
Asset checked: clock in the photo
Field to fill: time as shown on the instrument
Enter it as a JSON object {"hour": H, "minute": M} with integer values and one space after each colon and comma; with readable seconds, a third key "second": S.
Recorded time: {"hour": 3, "minute": 53}
